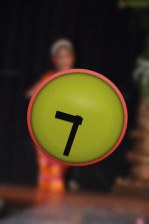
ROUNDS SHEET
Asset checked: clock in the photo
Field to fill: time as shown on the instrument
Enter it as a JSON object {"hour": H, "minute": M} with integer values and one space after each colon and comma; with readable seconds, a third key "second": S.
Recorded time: {"hour": 9, "minute": 33}
